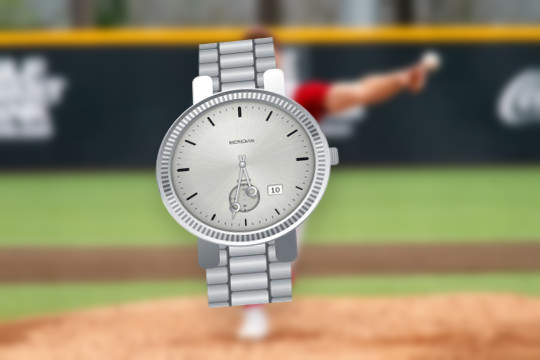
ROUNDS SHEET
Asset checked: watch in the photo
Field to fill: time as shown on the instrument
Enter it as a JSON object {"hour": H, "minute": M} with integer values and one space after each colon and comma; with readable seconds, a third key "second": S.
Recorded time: {"hour": 5, "minute": 32}
